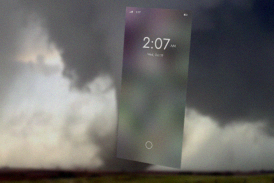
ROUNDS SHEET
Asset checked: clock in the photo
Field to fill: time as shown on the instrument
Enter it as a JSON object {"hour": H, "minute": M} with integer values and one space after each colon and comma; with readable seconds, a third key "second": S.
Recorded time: {"hour": 2, "minute": 7}
